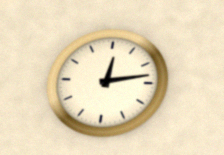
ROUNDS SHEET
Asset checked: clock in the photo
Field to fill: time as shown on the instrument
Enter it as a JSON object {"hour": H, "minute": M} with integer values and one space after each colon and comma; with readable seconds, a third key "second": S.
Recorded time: {"hour": 12, "minute": 13}
